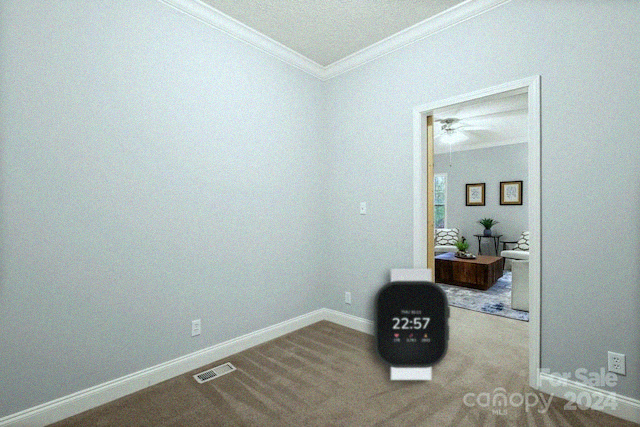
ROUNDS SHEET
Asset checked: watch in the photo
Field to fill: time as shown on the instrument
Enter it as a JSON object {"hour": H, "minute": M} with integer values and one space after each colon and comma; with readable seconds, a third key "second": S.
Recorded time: {"hour": 22, "minute": 57}
